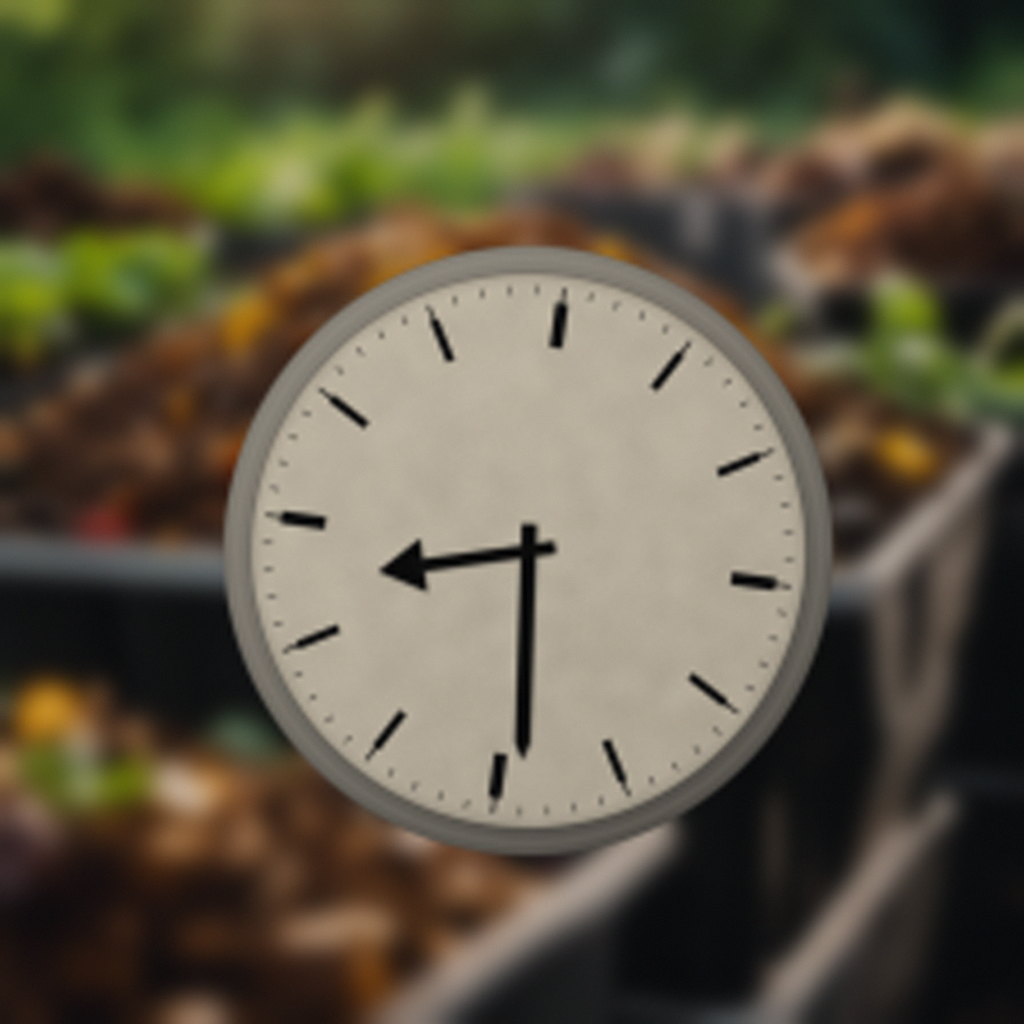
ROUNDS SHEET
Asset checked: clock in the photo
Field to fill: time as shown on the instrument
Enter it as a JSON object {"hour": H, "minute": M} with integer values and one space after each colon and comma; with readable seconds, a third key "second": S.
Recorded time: {"hour": 8, "minute": 29}
